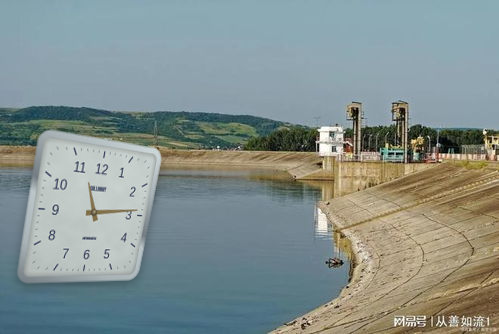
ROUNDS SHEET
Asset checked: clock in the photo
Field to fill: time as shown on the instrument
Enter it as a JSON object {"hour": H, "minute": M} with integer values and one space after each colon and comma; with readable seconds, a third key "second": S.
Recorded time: {"hour": 11, "minute": 14}
